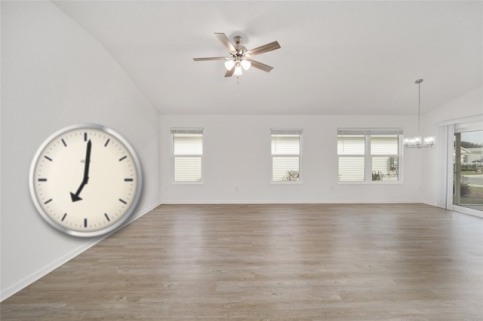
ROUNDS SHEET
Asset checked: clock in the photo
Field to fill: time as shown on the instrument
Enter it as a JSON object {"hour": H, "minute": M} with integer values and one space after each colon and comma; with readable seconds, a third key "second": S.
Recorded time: {"hour": 7, "minute": 1}
